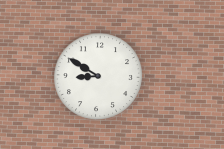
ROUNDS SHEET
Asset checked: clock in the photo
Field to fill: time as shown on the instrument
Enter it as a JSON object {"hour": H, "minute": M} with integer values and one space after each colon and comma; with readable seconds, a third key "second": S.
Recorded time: {"hour": 8, "minute": 50}
